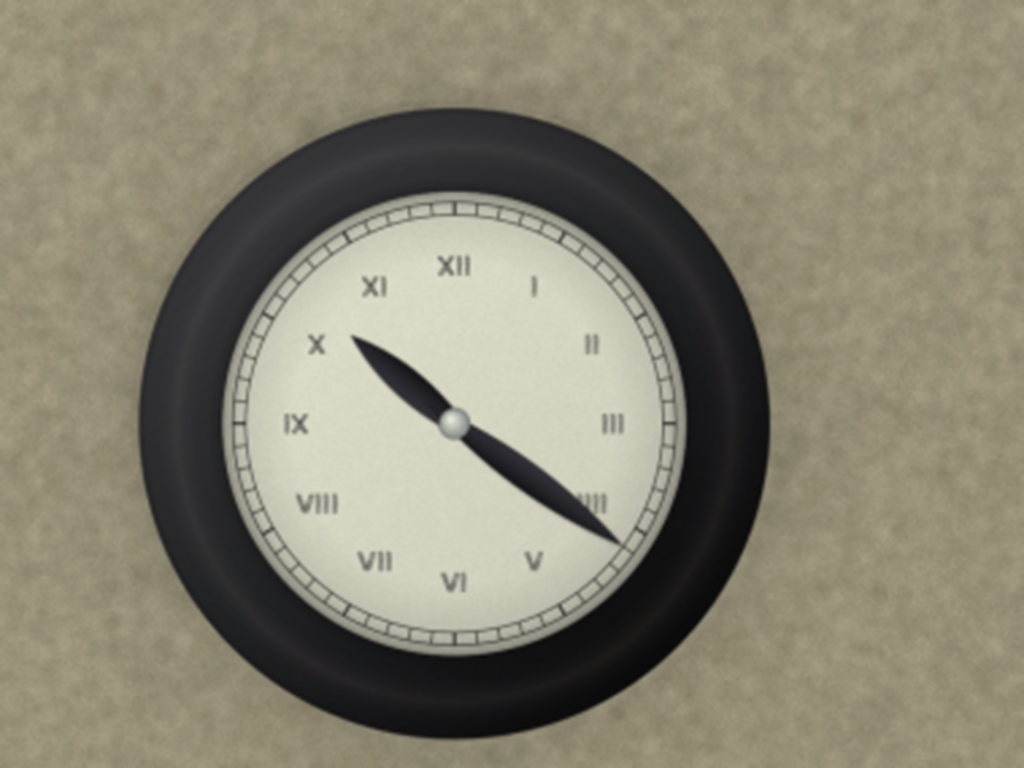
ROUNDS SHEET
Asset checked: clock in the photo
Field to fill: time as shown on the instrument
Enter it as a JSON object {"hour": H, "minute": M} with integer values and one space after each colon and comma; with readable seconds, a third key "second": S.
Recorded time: {"hour": 10, "minute": 21}
